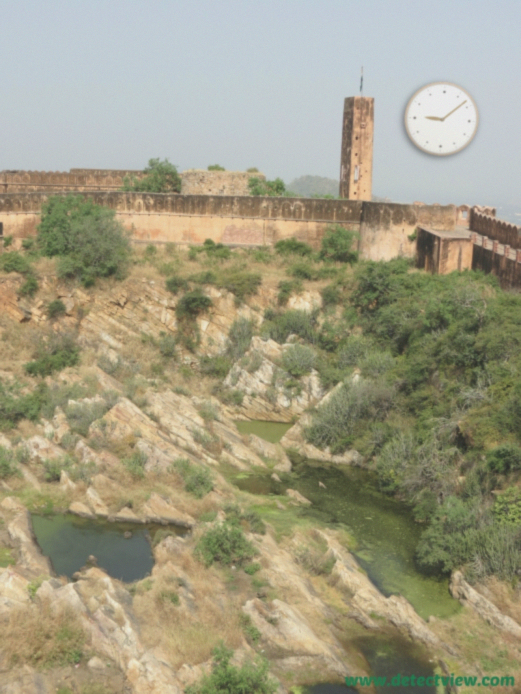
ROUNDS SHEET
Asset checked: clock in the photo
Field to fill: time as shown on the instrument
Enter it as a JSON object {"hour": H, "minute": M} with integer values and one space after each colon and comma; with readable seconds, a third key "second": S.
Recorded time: {"hour": 9, "minute": 8}
